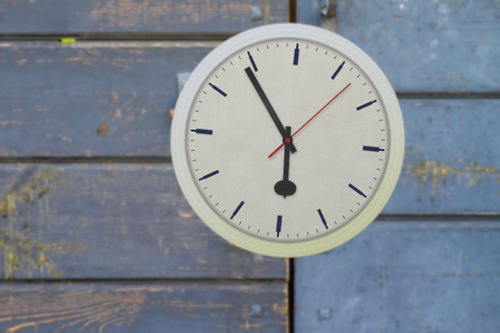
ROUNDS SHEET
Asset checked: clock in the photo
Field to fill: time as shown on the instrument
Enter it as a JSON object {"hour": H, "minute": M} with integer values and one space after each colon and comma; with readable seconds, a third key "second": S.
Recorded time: {"hour": 5, "minute": 54, "second": 7}
